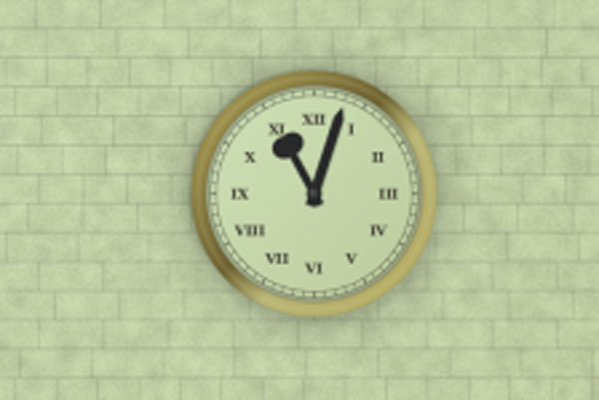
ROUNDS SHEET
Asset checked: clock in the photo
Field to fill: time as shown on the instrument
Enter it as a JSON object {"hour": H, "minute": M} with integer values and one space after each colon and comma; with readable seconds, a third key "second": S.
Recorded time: {"hour": 11, "minute": 3}
